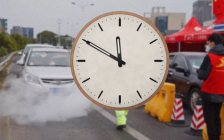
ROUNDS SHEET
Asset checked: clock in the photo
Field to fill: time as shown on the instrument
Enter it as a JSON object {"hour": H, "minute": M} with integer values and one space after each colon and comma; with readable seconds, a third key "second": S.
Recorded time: {"hour": 11, "minute": 50}
